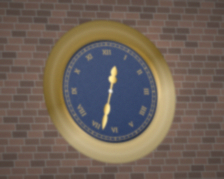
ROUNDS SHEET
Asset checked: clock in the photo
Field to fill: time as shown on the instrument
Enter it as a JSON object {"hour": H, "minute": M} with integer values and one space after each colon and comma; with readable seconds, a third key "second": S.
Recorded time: {"hour": 12, "minute": 33}
